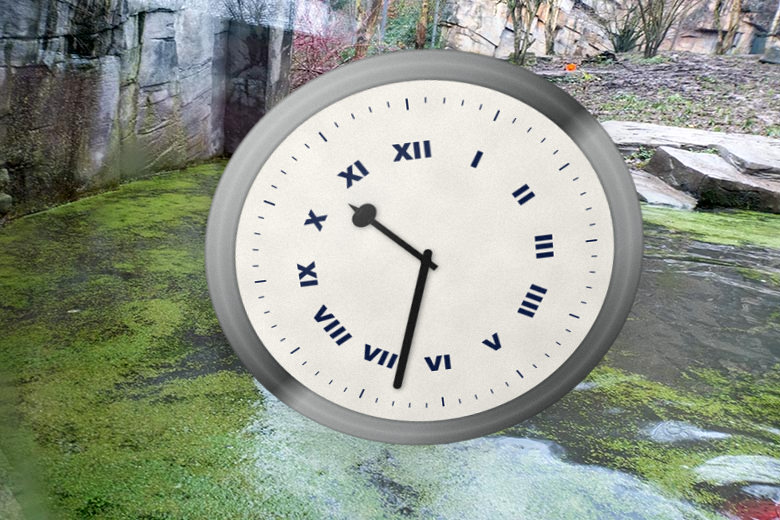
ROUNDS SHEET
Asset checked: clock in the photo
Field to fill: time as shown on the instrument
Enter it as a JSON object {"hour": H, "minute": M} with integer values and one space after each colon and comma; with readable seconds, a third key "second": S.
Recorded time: {"hour": 10, "minute": 33}
